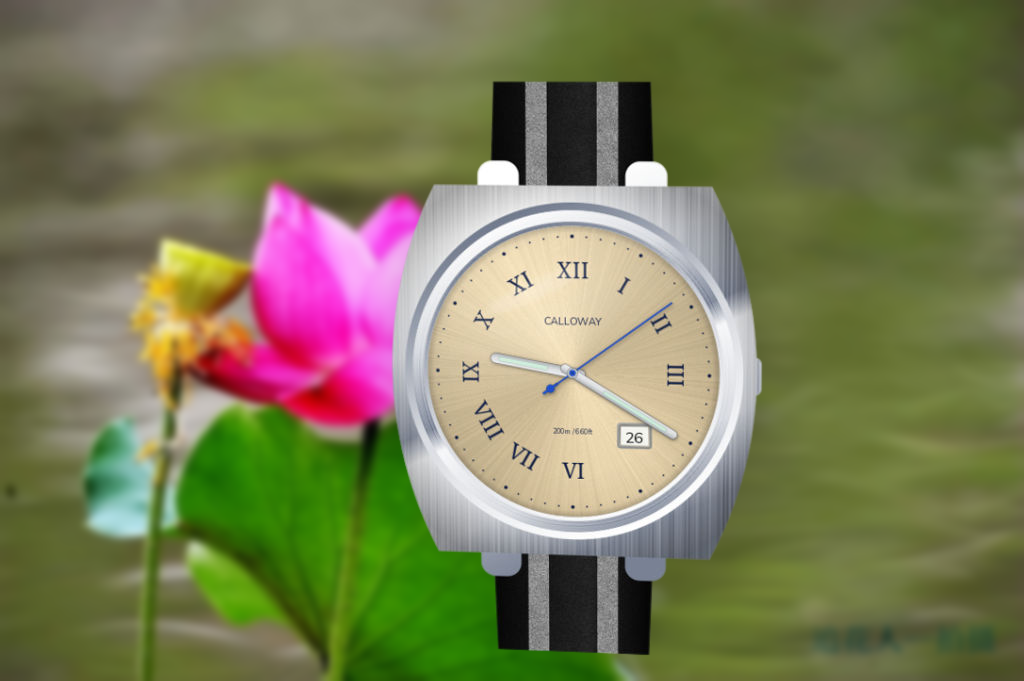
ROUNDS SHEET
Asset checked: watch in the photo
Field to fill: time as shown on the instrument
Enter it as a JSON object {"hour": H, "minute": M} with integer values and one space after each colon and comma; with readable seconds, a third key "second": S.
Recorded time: {"hour": 9, "minute": 20, "second": 9}
